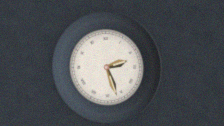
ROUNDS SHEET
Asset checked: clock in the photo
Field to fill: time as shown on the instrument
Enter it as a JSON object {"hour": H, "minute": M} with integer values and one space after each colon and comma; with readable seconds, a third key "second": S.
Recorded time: {"hour": 2, "minute": 27}
